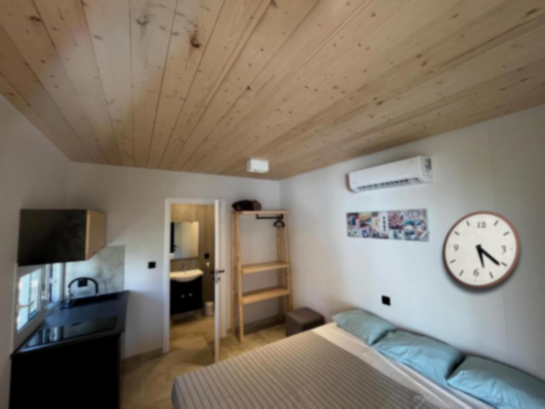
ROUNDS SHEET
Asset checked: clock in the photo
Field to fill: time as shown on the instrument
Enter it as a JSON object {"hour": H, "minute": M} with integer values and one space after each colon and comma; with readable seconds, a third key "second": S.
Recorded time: {"hour": 5, "minute": 21}
